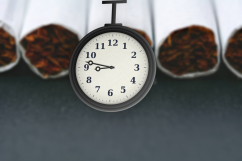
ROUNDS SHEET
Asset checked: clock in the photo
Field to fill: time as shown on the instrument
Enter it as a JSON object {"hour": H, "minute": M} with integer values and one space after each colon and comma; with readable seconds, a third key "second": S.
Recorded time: {"hour": 8, "minute": 47}
